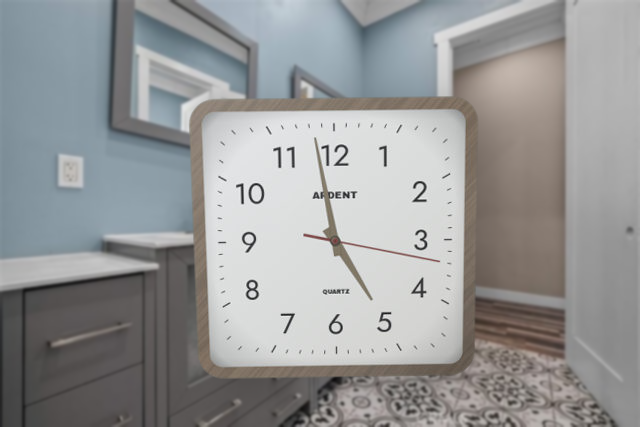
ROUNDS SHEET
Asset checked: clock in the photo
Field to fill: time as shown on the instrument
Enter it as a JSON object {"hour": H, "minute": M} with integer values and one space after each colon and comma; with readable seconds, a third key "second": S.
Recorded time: {"hour": 4, "minute": 58, "second": 17}
